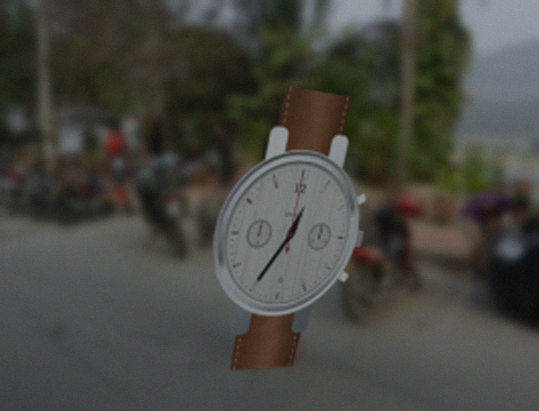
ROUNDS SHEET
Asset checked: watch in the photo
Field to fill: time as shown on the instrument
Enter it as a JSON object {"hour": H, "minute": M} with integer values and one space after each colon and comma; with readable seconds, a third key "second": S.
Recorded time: {"hour": 12, "minute": 35}
